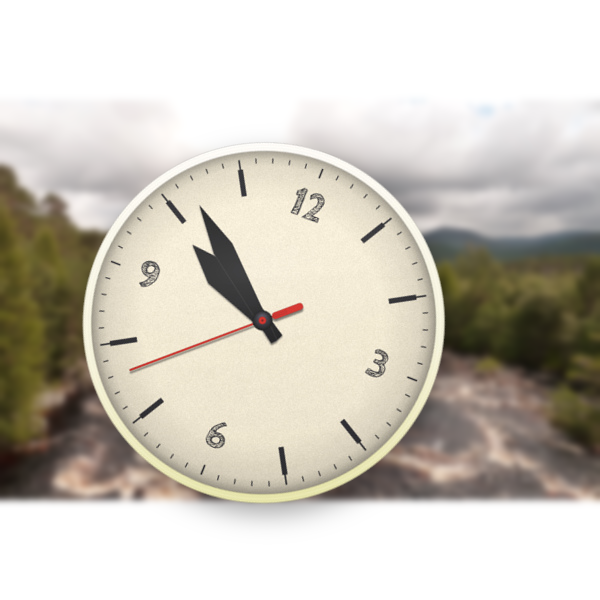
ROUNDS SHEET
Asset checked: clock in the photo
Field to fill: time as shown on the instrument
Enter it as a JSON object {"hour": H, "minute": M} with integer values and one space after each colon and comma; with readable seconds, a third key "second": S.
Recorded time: {"hour": 9, "minute": 51, "second": 38}
